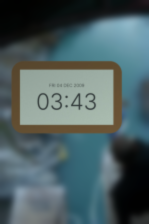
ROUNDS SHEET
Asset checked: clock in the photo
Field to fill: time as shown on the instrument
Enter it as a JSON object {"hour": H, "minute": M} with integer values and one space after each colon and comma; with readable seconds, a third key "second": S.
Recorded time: {"hour": 3, "minute": 43}
